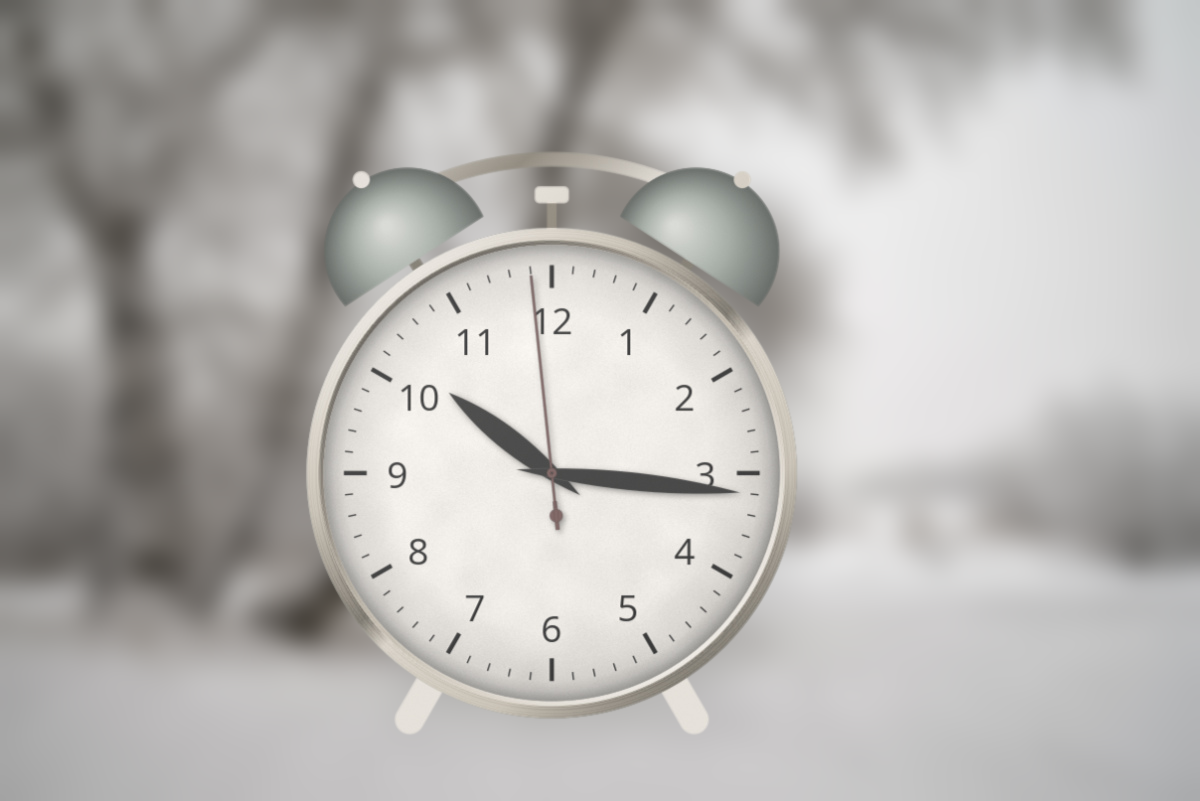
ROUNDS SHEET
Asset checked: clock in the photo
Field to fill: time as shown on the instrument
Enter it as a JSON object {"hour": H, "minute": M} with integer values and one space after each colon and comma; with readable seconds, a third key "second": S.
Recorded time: {"hour": 10, "minute": 15, "second": 59}
